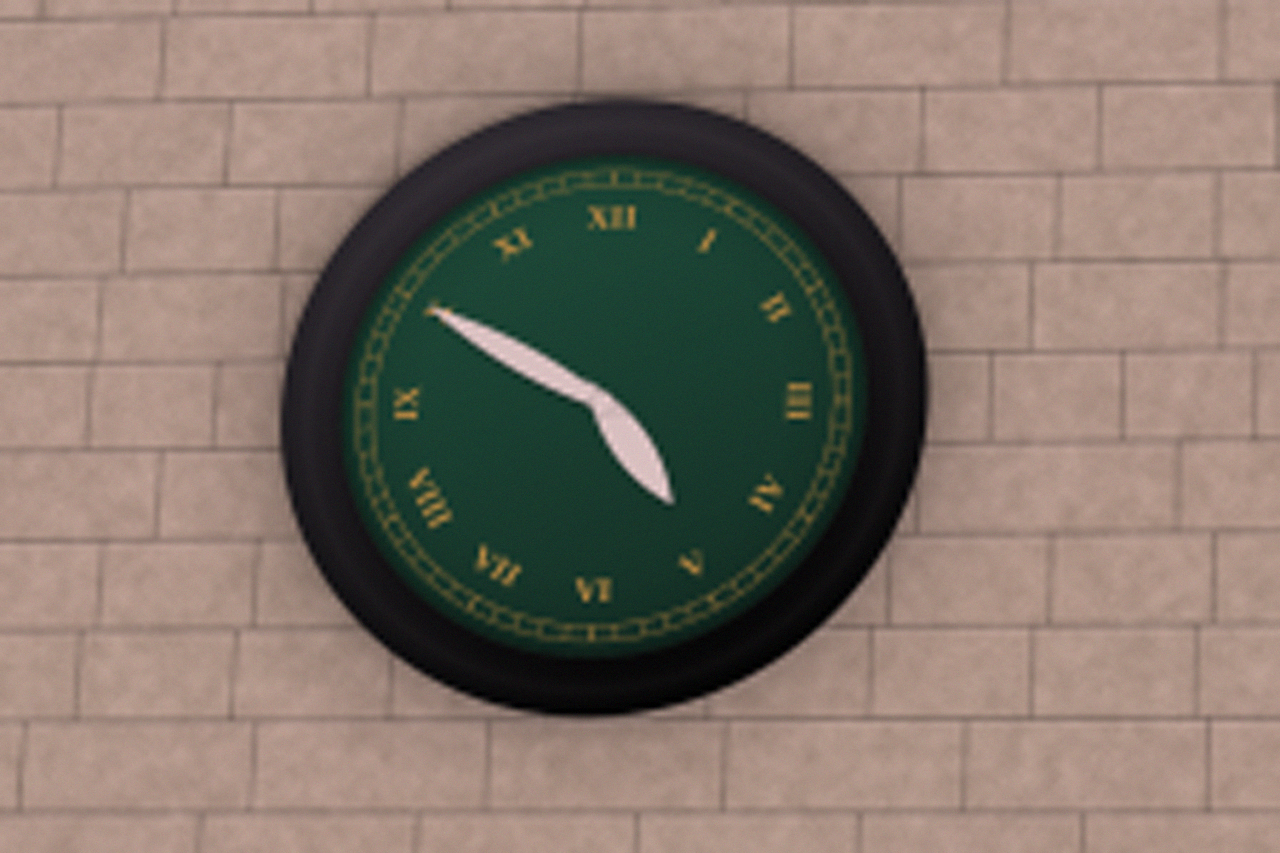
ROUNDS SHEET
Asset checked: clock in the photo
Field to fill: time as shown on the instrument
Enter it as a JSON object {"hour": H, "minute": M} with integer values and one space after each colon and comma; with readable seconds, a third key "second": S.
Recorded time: {"hour": 4, "minute": 50}
